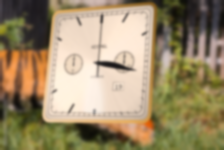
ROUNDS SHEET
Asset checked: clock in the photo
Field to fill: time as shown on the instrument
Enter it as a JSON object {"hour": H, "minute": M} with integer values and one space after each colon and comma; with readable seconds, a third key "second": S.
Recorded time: {"hour": 3, "minute": 17}
